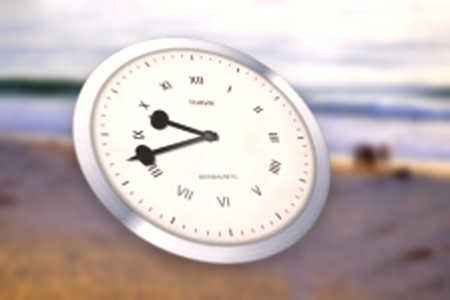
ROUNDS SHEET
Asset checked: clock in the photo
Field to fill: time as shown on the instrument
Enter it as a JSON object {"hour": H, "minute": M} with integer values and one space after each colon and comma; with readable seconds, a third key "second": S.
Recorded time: {"hour": 9, "minute": 42}
